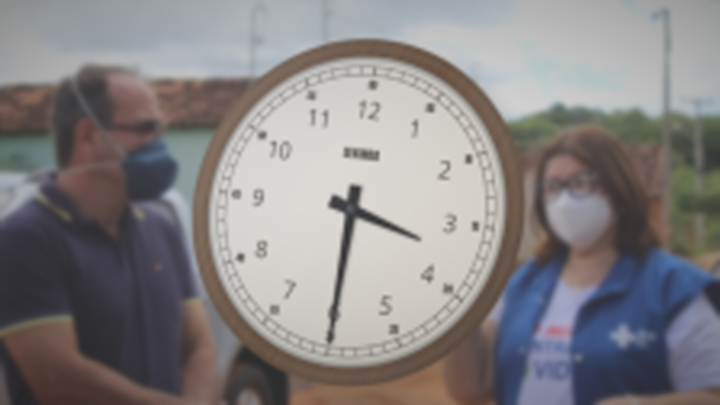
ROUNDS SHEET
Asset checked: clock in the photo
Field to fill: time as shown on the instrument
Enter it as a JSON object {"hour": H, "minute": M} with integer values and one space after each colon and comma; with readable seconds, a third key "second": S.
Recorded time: {"hour": 3, "minute": 30}
